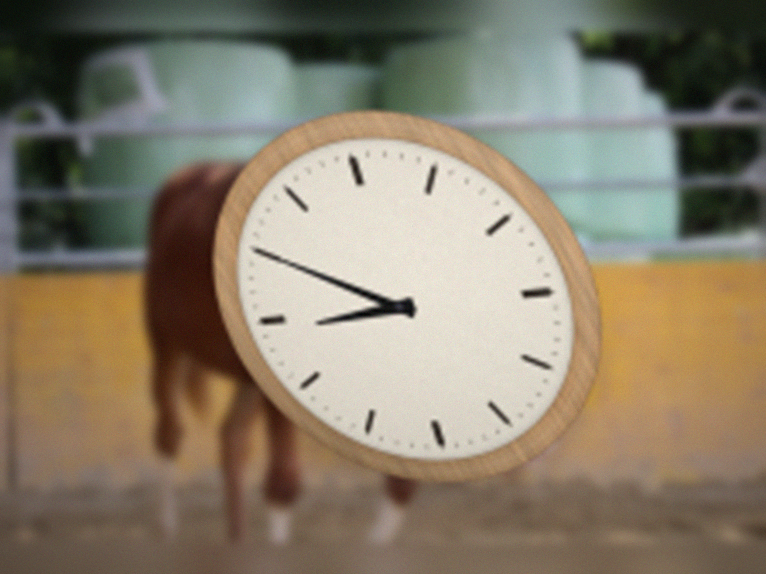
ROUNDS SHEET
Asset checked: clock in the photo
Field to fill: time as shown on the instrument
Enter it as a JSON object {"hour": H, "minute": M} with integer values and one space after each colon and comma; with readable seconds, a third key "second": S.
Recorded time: {"hour": 8, "minute": 50}
